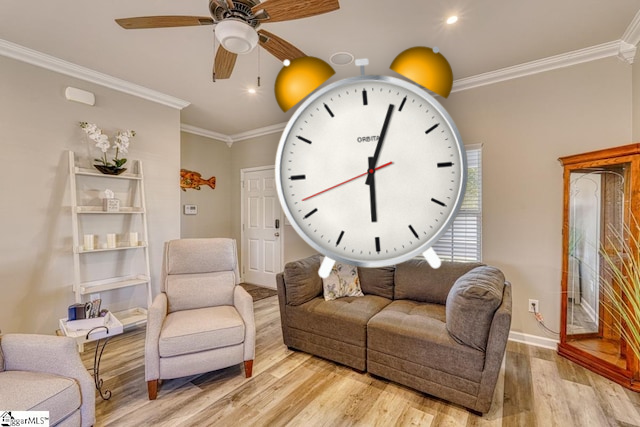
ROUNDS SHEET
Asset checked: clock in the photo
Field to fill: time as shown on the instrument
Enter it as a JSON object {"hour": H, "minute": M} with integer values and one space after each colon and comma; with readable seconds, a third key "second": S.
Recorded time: {"hour": 6, "minute": 3, "second": 42}
